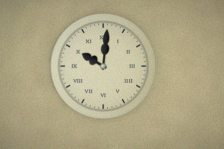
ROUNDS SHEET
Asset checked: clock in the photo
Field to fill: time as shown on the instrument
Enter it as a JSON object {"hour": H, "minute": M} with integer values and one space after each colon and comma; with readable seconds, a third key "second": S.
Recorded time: {"hour": 10, "minute": 1}
